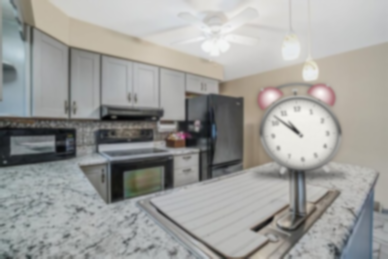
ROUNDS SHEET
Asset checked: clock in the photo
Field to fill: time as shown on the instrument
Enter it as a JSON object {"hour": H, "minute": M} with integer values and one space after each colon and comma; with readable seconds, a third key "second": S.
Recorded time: {"hour": 10, "minute": 52}
